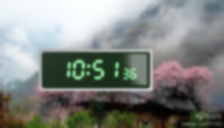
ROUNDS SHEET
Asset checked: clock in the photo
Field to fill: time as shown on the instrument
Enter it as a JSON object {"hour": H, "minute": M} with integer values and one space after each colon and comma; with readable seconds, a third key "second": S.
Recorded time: {"hour": 10, "minute": 51}
